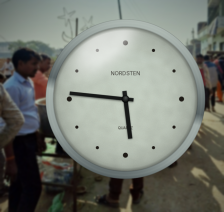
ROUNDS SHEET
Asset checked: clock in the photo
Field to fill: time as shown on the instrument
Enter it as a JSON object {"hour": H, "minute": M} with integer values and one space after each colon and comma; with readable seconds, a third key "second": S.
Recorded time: {"hour": 5, "minute": 46}
